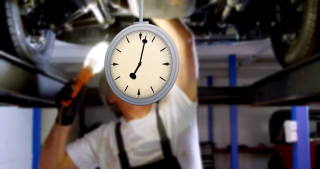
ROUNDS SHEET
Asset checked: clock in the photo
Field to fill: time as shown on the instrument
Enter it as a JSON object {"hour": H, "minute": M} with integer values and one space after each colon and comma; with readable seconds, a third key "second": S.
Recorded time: {"hour": 7, "minute": 2}
